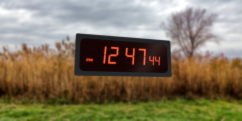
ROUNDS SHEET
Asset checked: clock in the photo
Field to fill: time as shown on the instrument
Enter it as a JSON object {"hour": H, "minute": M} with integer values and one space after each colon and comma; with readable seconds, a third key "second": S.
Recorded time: {"hour": 12, "minute": 47, "second": 44}
